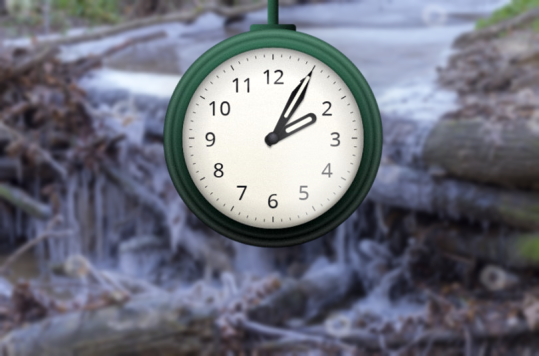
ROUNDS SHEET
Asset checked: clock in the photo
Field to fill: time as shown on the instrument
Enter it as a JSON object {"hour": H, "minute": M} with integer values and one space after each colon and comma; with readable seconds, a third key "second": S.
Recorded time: {"hour": 2, "minute": 5}
